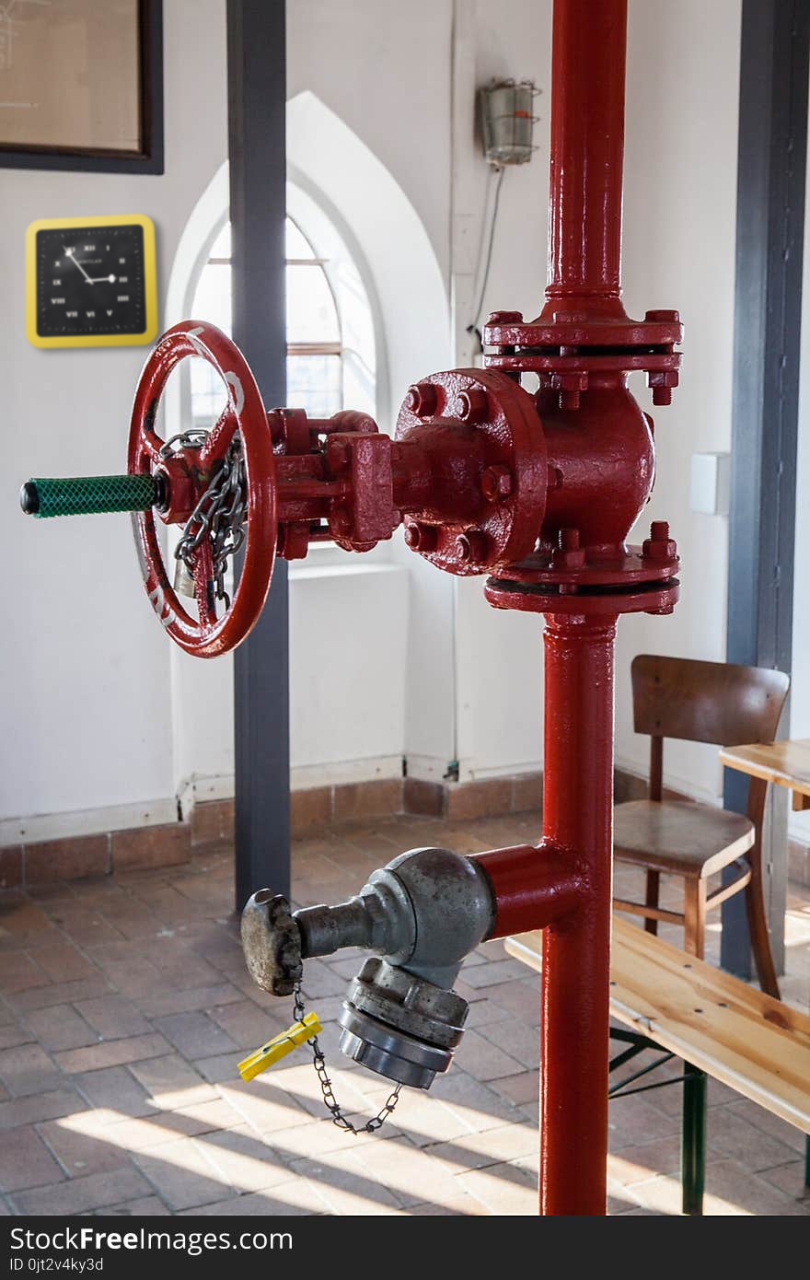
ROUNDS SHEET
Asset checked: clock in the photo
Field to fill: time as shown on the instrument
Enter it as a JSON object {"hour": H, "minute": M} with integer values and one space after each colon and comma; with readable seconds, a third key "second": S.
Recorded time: {"hour": 2, "minute": 54}
